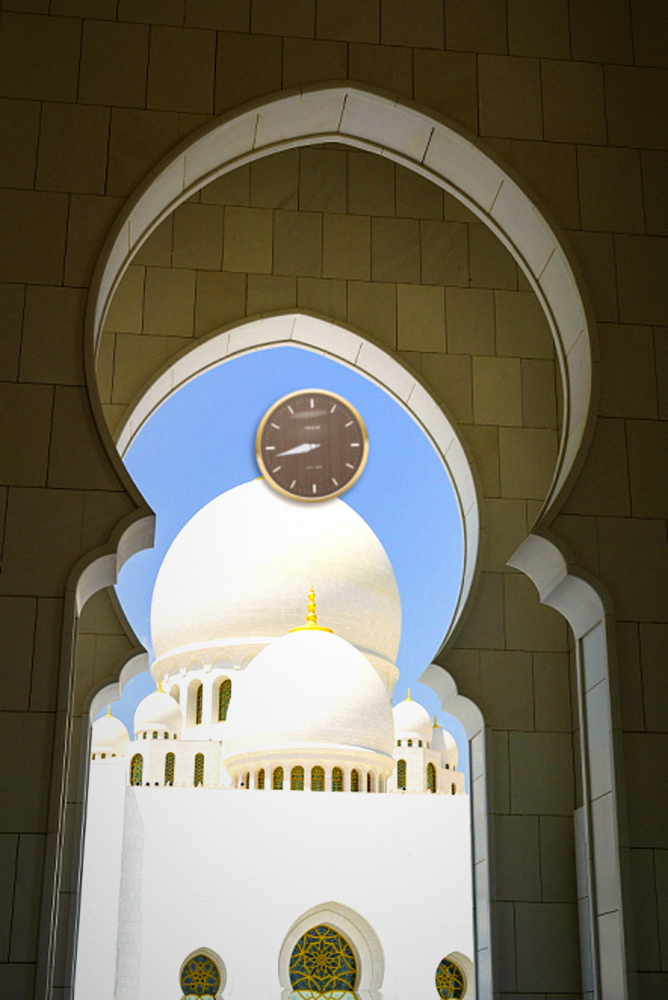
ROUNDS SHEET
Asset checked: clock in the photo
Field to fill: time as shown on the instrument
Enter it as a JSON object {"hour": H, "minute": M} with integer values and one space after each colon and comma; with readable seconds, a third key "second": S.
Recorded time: {"hour": 8, "minute": 43}
